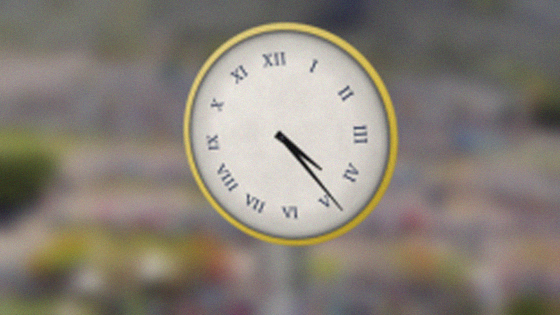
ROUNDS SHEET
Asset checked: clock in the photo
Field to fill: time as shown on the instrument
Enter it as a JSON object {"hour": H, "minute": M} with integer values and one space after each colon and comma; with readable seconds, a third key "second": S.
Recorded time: {"hour": 4, "minute": 24}
